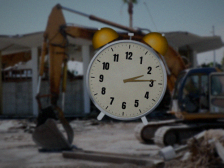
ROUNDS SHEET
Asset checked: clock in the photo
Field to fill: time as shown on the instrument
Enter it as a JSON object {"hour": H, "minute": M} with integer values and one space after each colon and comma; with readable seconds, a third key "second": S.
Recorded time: {"hour": 2, "minute": 14}
